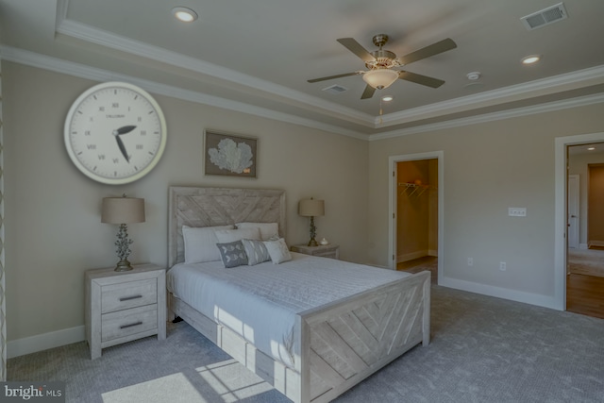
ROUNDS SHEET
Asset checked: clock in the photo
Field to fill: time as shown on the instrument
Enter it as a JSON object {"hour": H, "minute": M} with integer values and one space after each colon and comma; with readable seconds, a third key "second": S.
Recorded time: {"hour": 2, "minute": 26}
